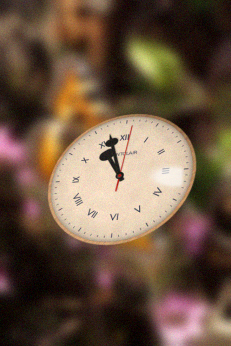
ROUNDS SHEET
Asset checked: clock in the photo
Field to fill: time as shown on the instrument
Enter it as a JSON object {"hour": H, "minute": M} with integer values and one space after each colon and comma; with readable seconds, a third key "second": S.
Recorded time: {"hour": 10, "minute": 57, "second": 1}
